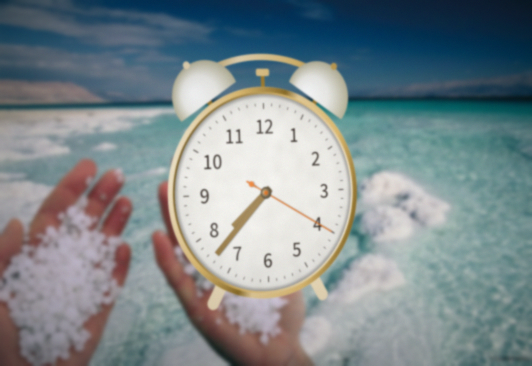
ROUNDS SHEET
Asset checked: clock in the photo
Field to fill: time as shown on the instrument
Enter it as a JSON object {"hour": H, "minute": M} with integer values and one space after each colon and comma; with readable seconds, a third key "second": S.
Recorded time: {"hour": 7, "minute": 37, "second": 20}
